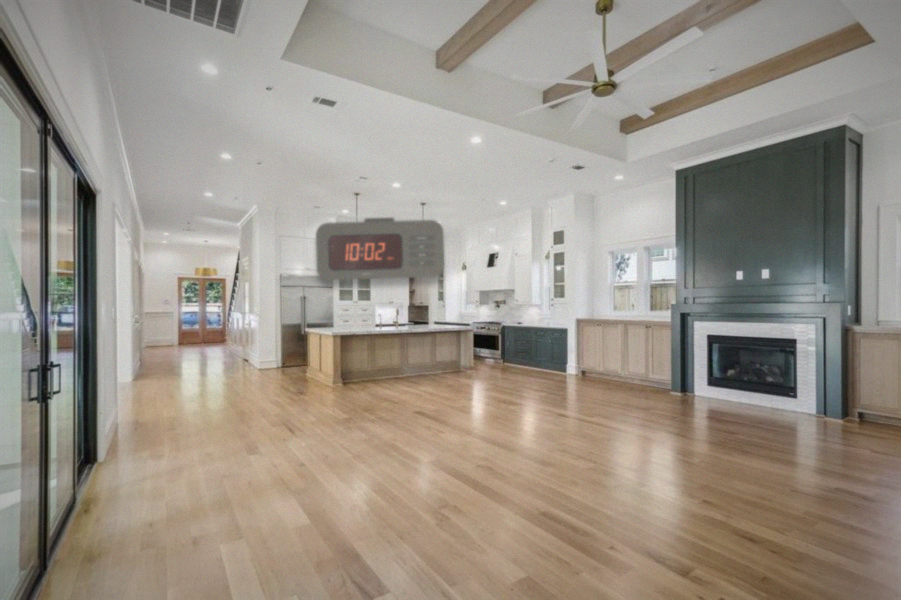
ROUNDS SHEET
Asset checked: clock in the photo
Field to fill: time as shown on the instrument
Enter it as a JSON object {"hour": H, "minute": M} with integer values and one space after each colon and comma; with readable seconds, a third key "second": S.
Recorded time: {"hour": 10, "minute": 2}
